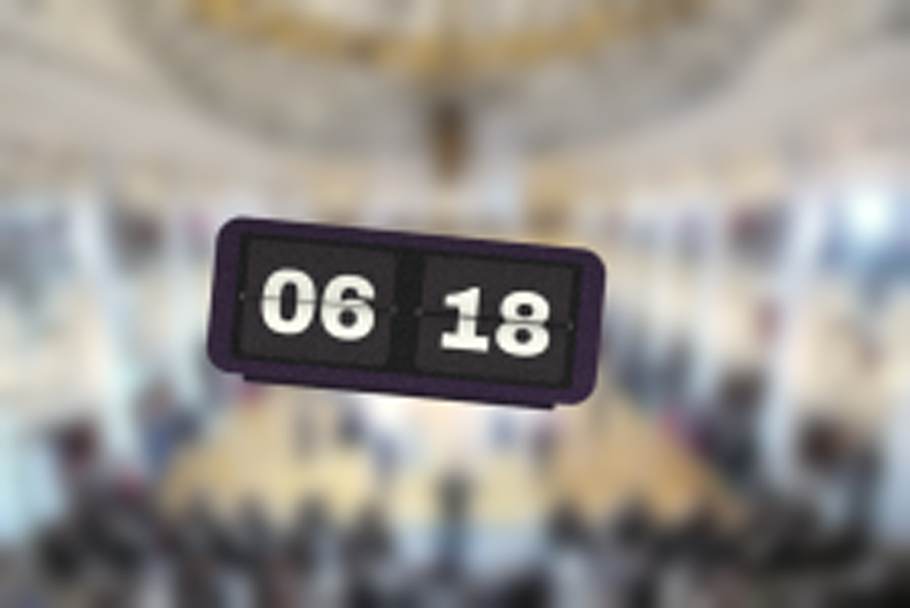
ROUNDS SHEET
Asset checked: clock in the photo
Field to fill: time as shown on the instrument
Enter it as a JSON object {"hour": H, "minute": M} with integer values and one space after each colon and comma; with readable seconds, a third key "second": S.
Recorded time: {"hour": 6, "minute": 18}
